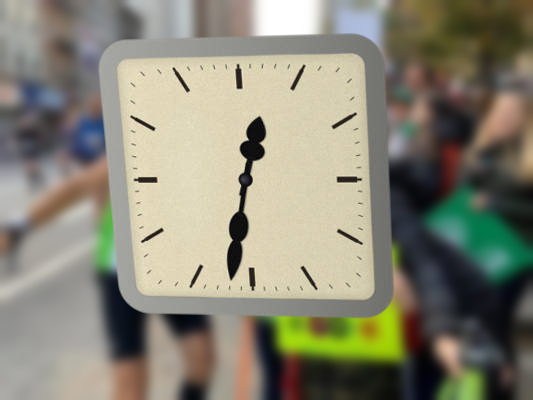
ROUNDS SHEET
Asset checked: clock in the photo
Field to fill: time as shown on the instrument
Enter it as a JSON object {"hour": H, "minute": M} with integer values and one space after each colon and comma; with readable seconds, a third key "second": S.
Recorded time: {"hour": 12, "minute": 32}
